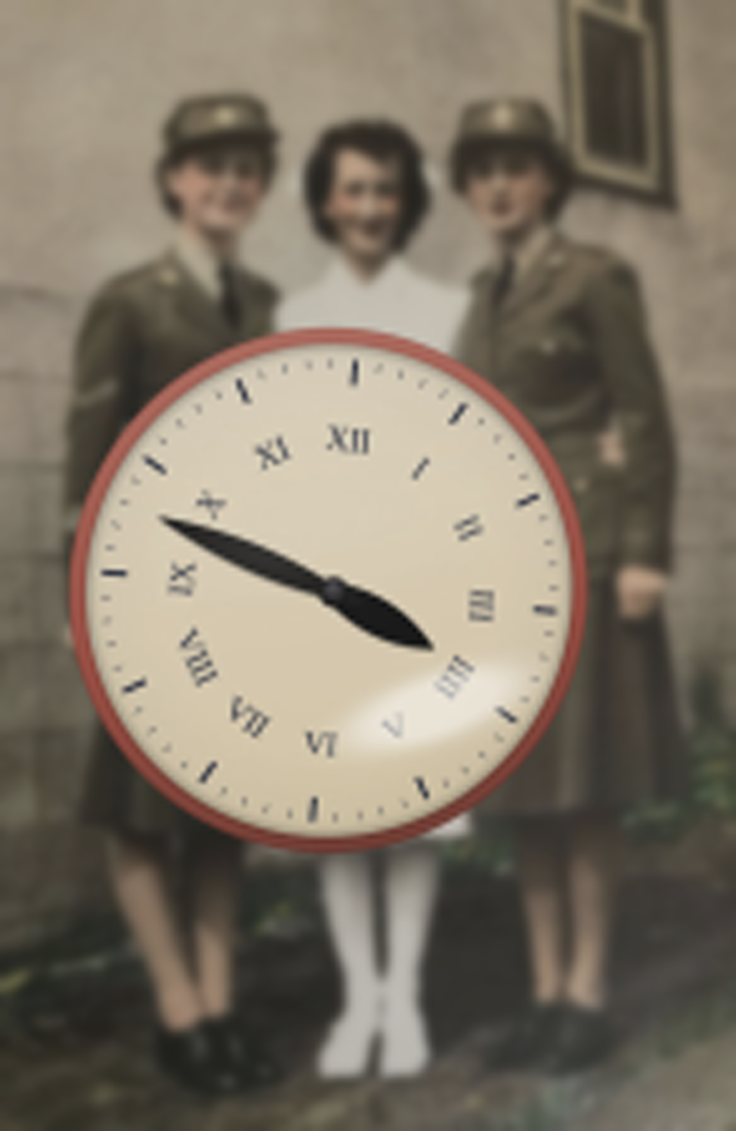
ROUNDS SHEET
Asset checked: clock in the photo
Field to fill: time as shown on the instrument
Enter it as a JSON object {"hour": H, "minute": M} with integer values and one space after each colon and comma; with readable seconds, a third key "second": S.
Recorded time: {"hour": 3, "minute": 48}
